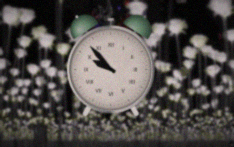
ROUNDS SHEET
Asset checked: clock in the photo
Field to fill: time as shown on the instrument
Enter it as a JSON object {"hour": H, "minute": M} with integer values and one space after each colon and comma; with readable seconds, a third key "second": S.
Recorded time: {"hour": 9, "minute": 53}
